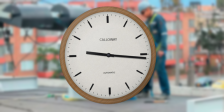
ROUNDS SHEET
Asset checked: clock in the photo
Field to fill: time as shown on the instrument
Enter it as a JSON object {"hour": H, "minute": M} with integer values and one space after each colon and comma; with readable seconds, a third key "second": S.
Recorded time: {"hour": 9, "minute": 16}
